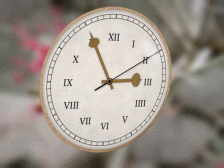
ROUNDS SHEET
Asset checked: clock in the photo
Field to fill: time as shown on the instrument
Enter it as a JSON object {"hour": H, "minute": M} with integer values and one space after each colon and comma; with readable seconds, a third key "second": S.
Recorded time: {"hour": 2, "minute": 55, "second": 10}
